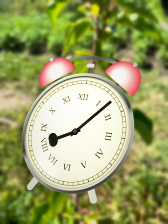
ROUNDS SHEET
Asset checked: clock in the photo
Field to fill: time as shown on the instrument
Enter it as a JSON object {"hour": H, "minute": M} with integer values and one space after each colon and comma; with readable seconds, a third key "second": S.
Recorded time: {"hour": 8, "minute": 7}
